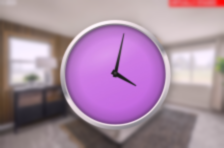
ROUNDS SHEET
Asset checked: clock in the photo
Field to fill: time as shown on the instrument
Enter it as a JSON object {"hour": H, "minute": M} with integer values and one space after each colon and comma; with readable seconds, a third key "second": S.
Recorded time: {"hour": 4, "minute": 2}
